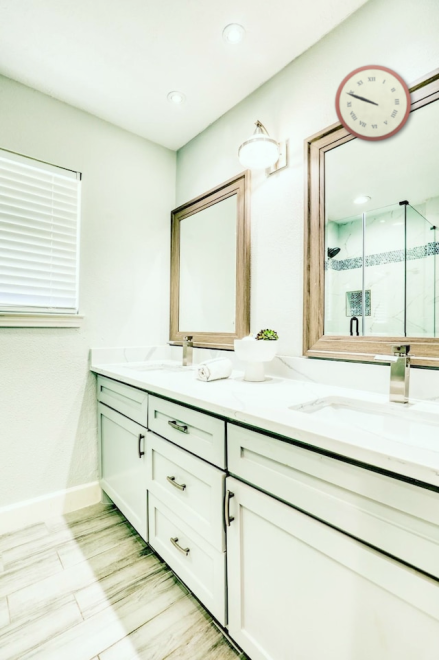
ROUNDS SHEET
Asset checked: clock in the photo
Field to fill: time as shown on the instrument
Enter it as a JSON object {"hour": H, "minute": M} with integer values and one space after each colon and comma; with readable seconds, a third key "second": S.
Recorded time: {"hour": 9, "minute": 49}
